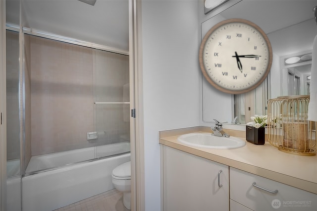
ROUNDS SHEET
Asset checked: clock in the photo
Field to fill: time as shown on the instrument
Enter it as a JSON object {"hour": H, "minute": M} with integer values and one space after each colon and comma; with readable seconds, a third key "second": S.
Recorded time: {"hour": 5, "minute": 14}
